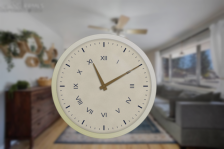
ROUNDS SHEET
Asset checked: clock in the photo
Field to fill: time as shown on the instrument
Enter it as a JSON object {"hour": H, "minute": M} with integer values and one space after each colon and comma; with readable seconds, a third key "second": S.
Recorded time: {"hour": 11, "minute": 10}
